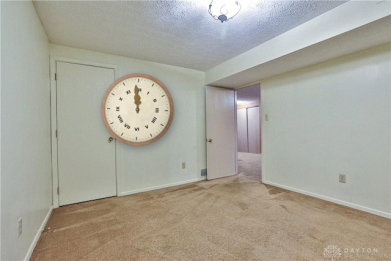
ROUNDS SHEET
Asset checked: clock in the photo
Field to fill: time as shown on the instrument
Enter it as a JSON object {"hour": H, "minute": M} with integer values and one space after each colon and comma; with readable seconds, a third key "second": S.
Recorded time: {"hour": 11, "minute": 59}
